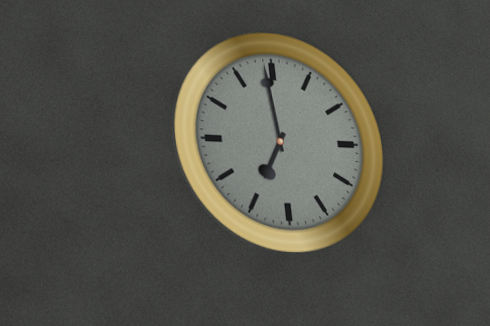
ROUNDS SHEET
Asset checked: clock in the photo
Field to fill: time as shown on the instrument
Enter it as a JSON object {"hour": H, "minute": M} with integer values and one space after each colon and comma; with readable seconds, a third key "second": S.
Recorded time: {"hour": 6, "minute": 59}
